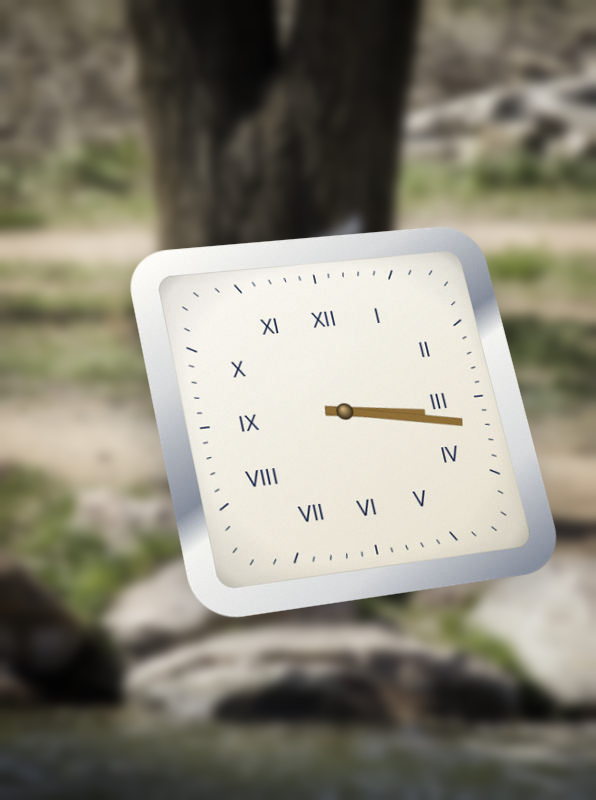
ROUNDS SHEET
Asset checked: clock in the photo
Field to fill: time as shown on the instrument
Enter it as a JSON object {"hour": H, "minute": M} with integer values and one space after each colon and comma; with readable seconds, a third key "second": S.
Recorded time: {"hour": 3, "minute": 17}
